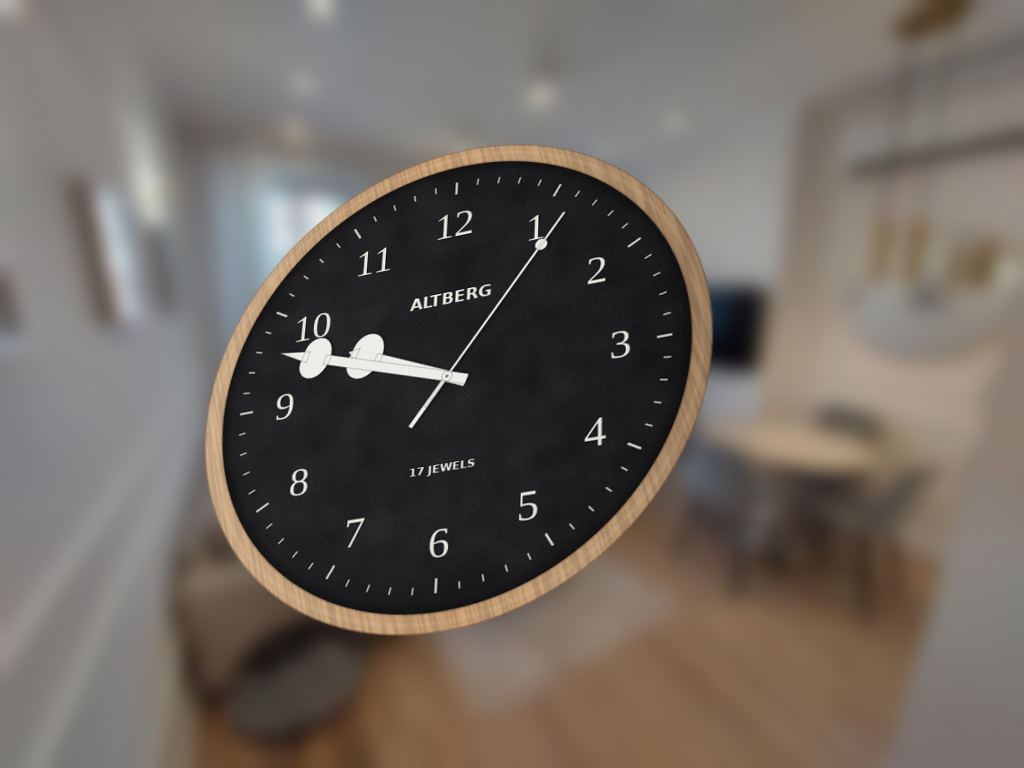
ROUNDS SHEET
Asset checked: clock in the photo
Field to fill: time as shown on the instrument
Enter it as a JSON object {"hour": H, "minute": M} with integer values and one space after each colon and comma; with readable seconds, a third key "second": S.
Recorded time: {"hour": 9, "minute": 48, "second": 6}
